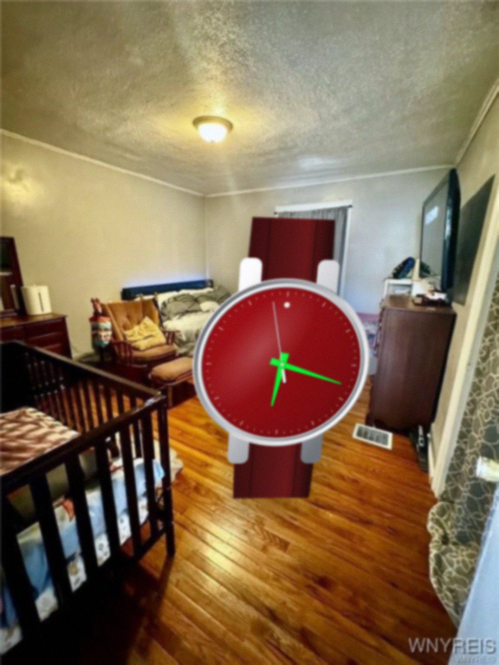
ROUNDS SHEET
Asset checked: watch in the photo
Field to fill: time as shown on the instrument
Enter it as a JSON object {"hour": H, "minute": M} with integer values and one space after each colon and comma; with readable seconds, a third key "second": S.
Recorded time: {"hour": 6, "minute": 17, "second": 58}
